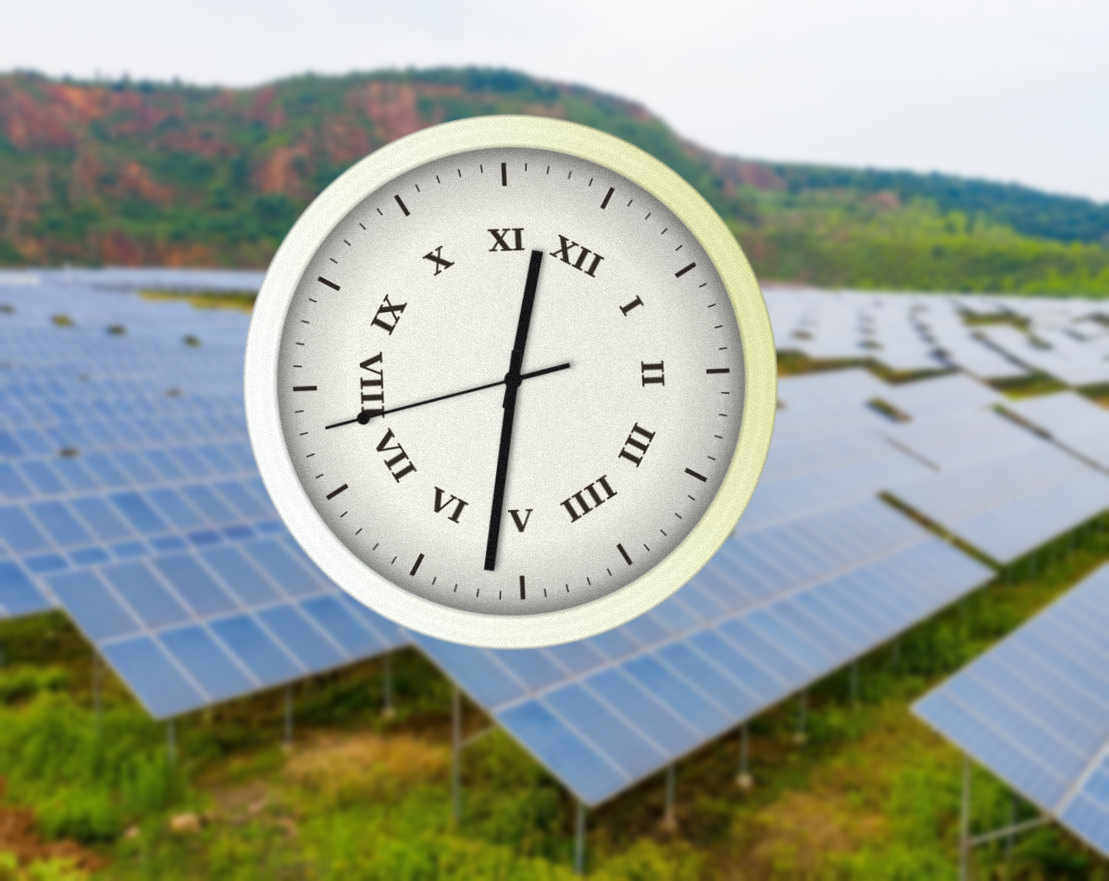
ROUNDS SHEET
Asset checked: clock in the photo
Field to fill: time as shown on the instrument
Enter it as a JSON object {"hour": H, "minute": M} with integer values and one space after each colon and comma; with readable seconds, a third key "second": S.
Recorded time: {"hour": 11, "minute": 26, "second": 38}
